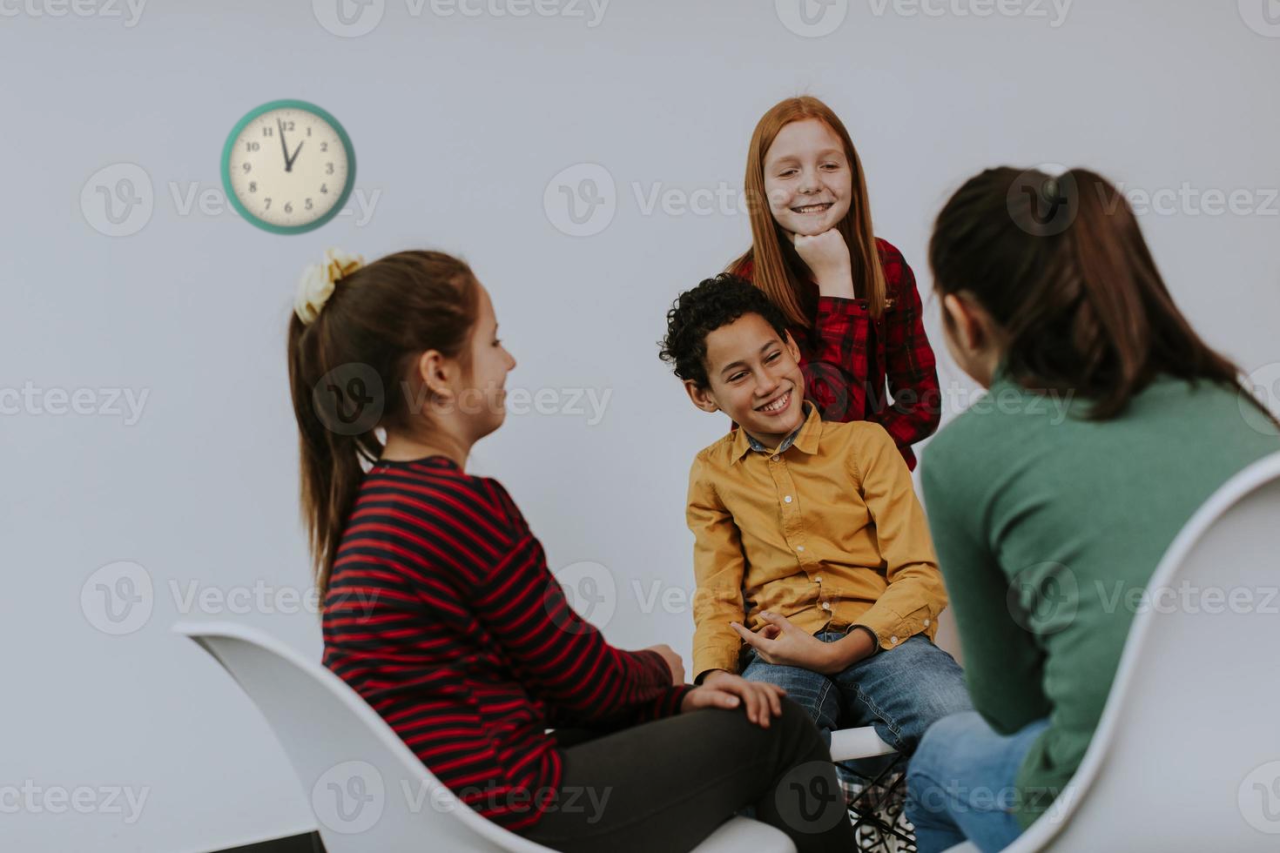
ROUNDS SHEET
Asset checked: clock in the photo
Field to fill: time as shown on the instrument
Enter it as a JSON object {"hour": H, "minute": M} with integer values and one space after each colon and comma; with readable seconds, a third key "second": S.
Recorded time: {"hour": 12, "minute": 58}
